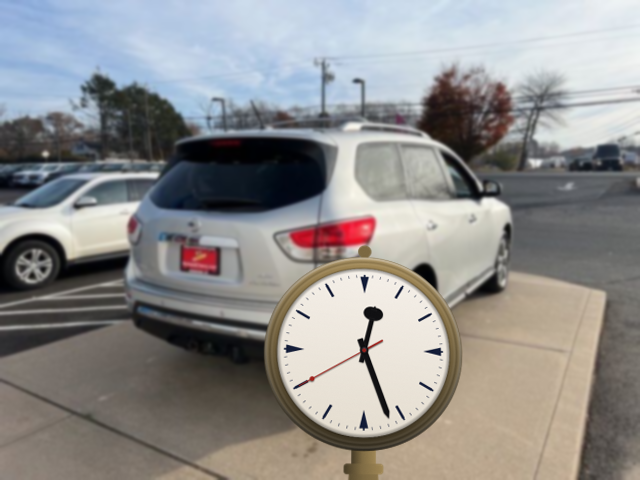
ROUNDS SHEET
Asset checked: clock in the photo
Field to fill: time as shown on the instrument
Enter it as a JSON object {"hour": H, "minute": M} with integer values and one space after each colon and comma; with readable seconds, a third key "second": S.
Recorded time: {"hour": 12, "minute": 26, "second": 40}
